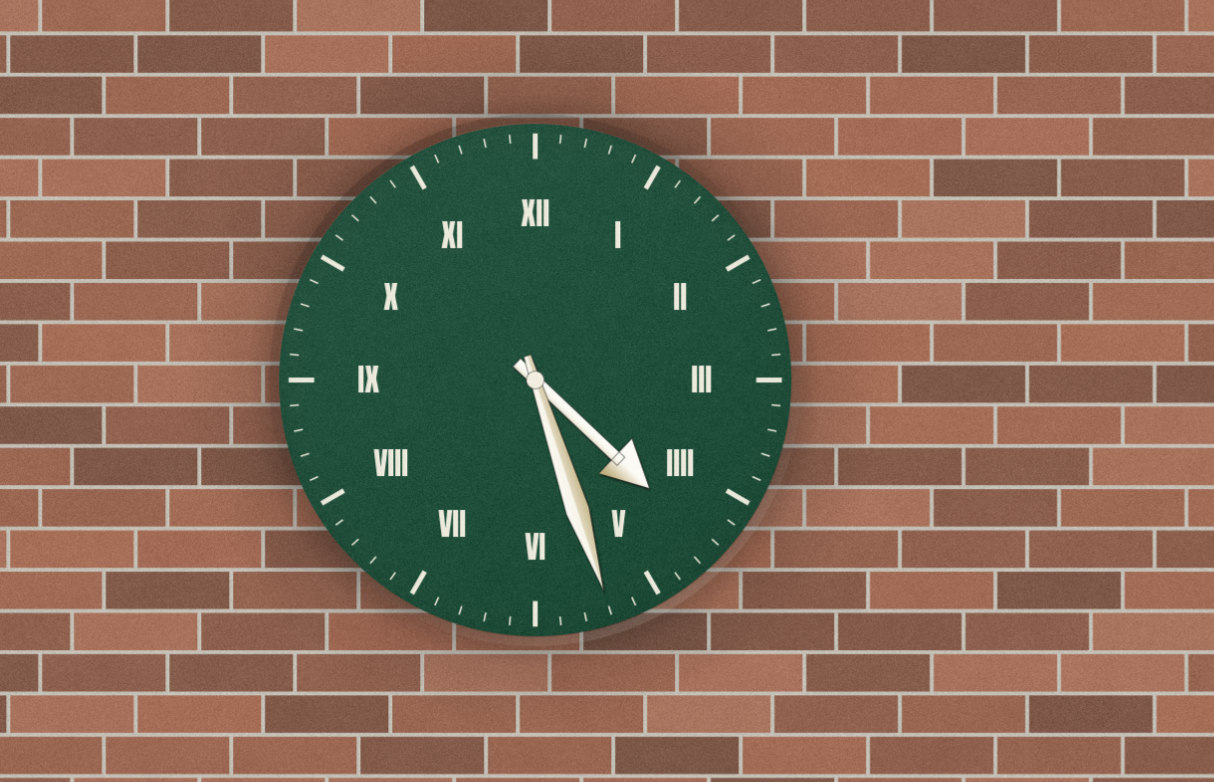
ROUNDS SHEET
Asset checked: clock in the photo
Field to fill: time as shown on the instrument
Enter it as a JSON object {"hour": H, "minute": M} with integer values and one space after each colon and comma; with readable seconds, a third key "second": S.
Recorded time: {"hour": 4, "minute": 27}
